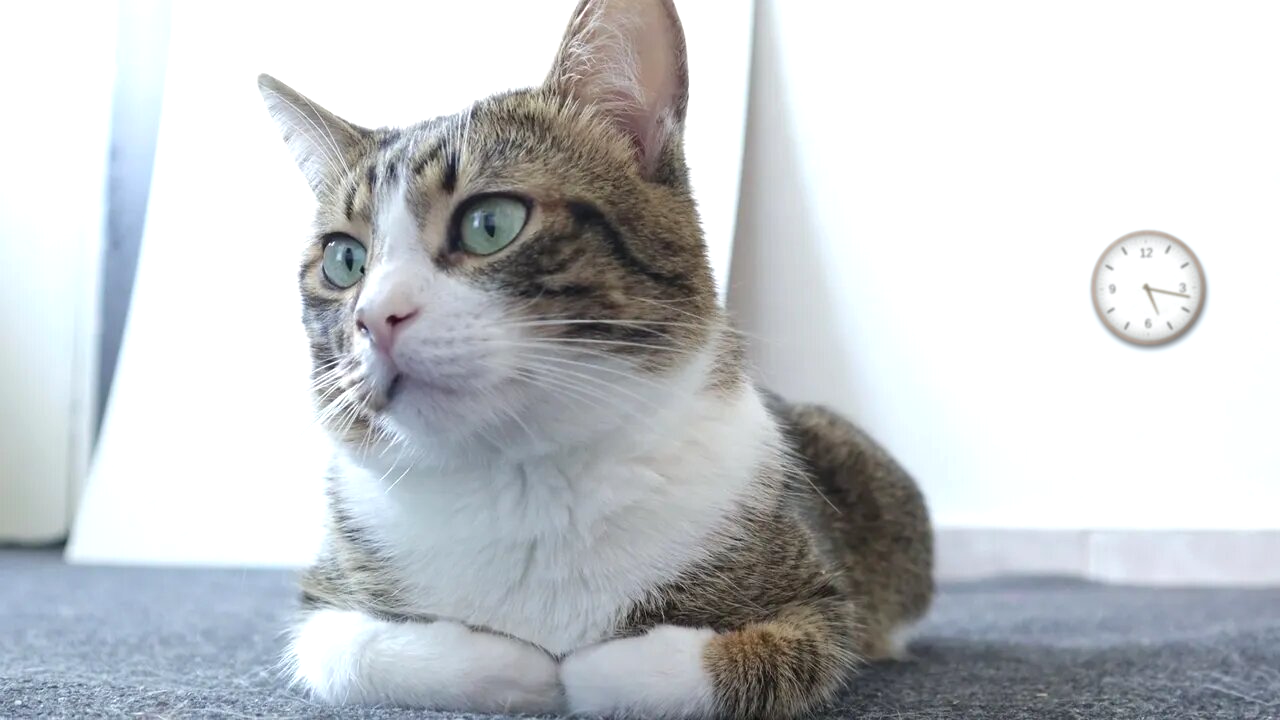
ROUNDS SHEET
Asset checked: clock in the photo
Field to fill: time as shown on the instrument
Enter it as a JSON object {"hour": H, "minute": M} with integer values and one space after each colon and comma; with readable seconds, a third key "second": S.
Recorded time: {"hour": 5, "minute": 17}
